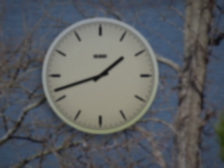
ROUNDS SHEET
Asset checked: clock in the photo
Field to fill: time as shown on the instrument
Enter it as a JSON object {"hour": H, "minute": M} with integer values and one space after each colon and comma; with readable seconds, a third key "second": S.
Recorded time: {"hour": 1, "minute": 42}
